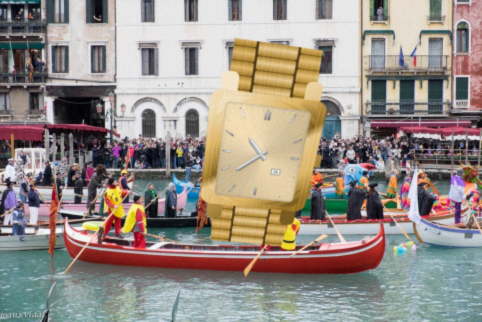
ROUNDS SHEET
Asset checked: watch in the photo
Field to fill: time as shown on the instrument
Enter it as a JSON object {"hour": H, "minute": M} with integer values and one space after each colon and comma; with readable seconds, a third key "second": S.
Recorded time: {"hour": 10, "minute": 38}
